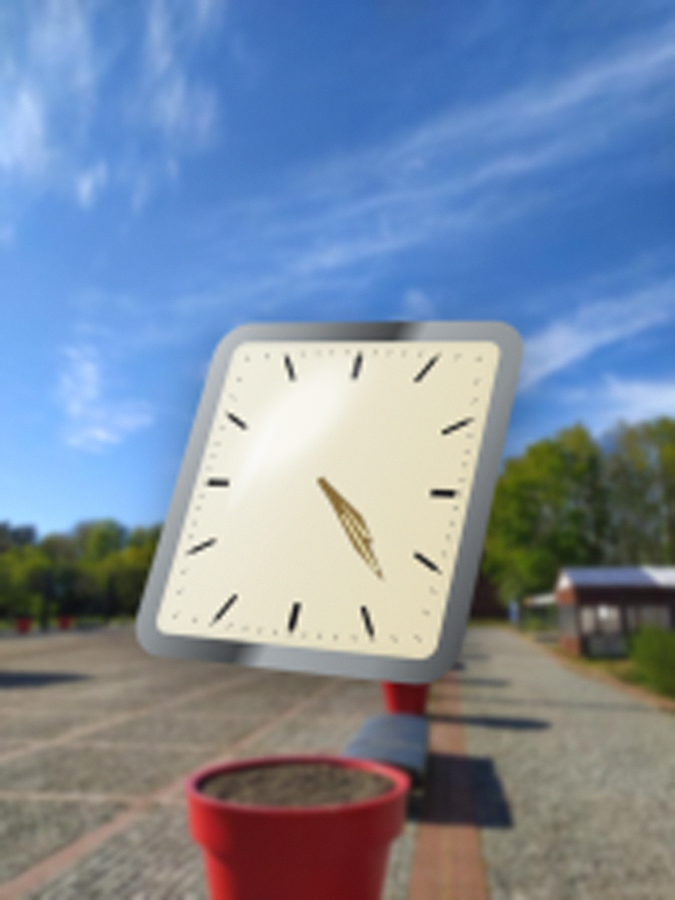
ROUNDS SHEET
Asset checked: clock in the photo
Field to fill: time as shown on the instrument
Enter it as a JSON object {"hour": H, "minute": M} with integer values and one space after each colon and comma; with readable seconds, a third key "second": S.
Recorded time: {"hour": 4, "minute": 23}
